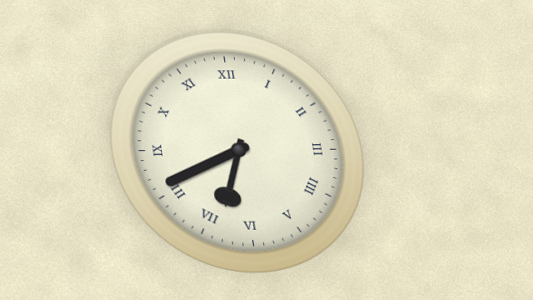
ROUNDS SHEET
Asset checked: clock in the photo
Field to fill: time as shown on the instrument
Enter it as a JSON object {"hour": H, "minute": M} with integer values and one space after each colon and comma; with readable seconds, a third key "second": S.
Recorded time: {"hour": 6, "minute": 41}
